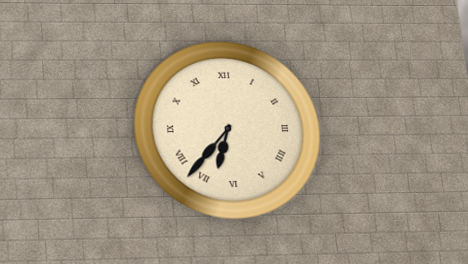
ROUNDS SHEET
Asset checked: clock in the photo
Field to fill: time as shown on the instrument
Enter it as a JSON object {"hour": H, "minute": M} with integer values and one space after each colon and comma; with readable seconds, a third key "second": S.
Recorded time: {"hour": 6, "minute": 37}
